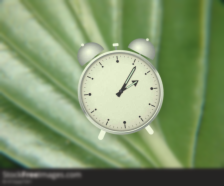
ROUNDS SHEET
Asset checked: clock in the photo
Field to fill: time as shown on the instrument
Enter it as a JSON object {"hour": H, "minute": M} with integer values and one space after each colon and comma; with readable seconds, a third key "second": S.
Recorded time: {"hour": 2, "minute": 6}
